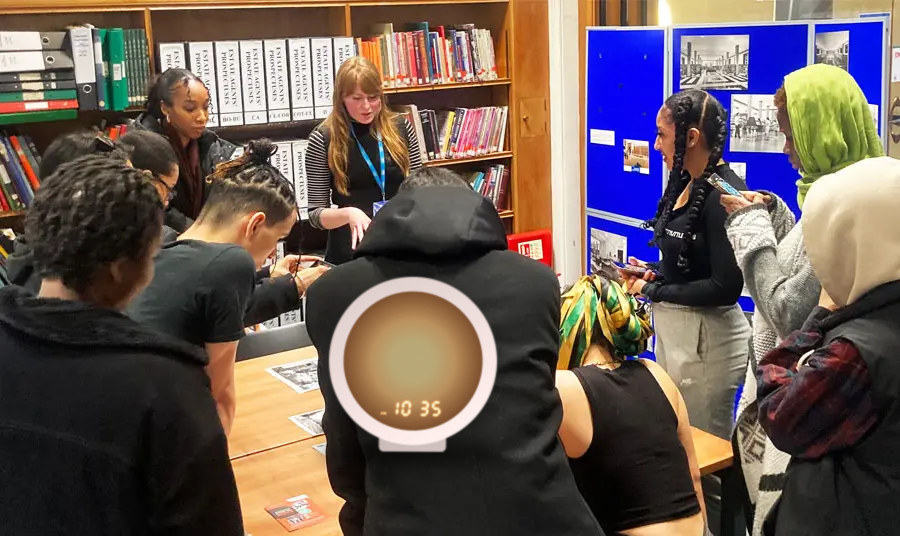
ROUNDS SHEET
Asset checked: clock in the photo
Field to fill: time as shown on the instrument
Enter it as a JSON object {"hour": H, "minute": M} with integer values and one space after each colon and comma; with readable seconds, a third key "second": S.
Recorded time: {"hour": 10, "minute": 35}
